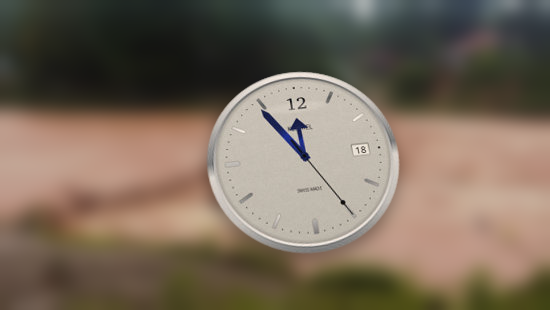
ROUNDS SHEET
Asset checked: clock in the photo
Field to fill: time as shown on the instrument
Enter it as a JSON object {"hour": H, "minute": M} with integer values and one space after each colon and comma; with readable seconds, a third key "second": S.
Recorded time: {"hour": 11, "minute": 54, "second": 25}
